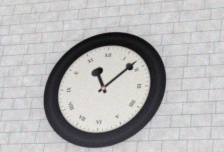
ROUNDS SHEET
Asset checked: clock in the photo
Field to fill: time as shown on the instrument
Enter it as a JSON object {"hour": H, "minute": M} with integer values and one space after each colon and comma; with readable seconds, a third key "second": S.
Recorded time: {"hour": 11, "minute": 8}
